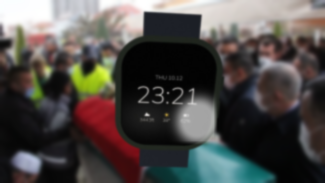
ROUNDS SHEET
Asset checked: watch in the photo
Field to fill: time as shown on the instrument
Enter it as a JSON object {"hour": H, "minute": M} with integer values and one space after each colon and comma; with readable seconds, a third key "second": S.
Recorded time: {"hour": 23, "minute": 21}
